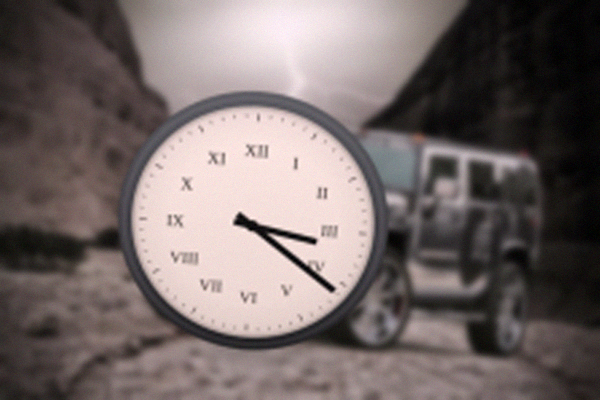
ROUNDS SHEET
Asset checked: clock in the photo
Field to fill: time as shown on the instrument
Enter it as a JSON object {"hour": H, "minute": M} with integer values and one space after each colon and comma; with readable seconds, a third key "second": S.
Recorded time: {"hour": 3, "minute": 21}
